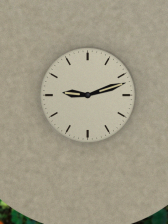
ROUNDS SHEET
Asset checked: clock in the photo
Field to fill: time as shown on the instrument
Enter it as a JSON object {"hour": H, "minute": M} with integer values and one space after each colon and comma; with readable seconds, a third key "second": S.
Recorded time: {"hour": 9, "minute": 12}
